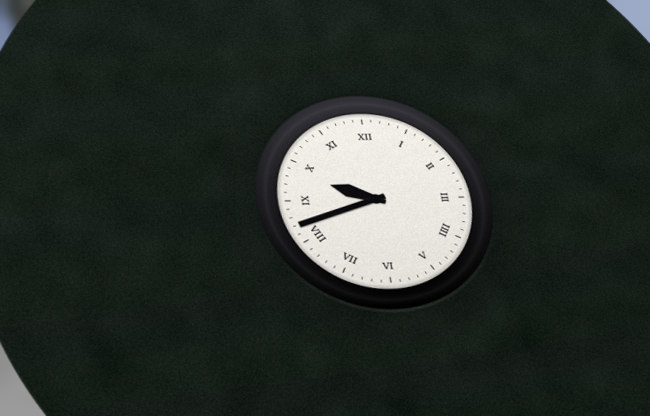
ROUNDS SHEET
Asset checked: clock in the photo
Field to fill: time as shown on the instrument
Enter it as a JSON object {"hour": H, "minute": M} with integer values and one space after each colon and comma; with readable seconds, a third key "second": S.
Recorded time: {"hour": 9, "minute": 42}
